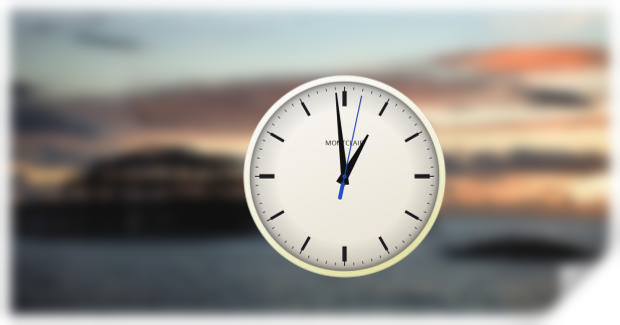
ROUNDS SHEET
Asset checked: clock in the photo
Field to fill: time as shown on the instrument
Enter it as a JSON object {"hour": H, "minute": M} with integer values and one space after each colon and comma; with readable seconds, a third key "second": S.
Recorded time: {"hour": 12, "minute": 59, "second": 2}
